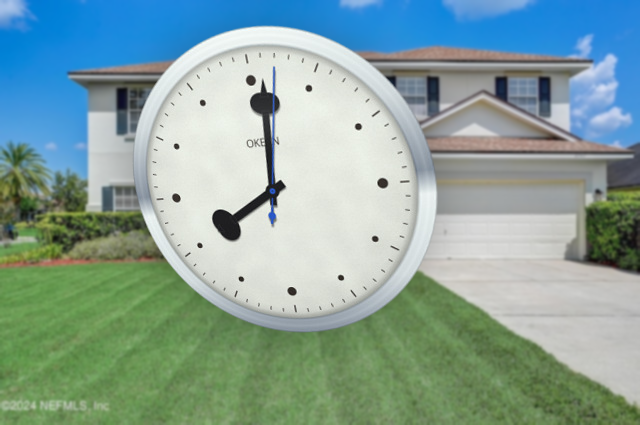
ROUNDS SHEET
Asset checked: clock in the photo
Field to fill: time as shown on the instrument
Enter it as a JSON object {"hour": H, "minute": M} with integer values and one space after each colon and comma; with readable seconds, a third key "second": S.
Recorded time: {"hour": 8, "minute": 1, "second": 2}
